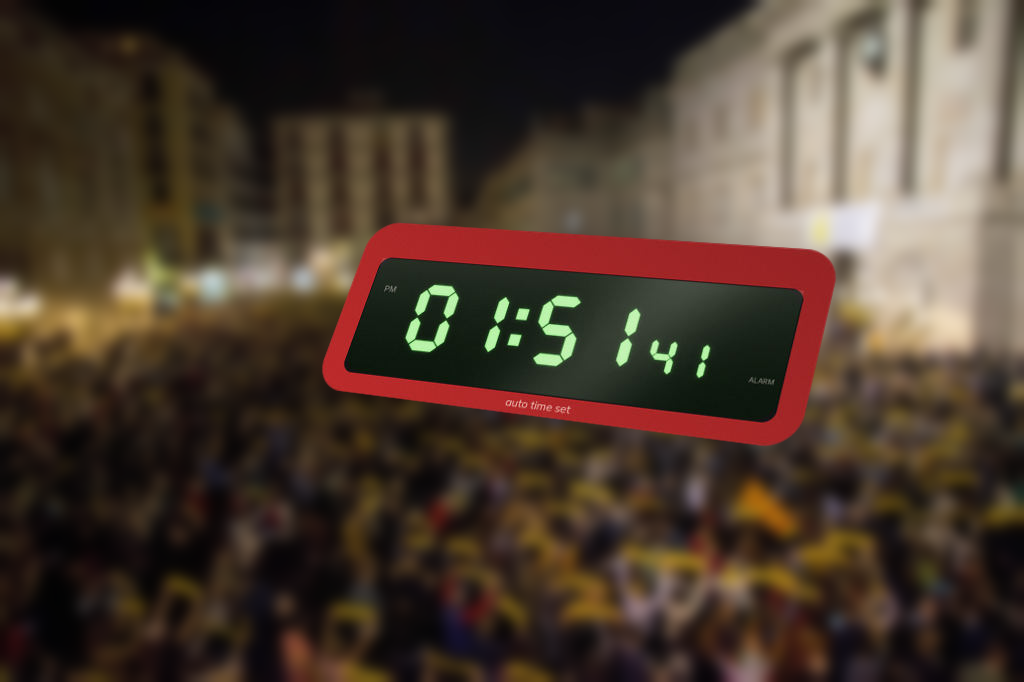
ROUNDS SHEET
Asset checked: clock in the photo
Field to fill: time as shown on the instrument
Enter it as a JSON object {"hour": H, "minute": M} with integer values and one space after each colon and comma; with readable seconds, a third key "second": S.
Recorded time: {"hour": 1, "minute": 51, "second": 41}
